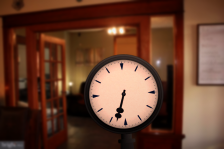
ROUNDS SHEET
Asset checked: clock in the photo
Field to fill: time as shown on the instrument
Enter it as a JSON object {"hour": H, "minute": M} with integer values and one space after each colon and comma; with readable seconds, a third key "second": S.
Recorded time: {"hour": 6, "minute": 33}
